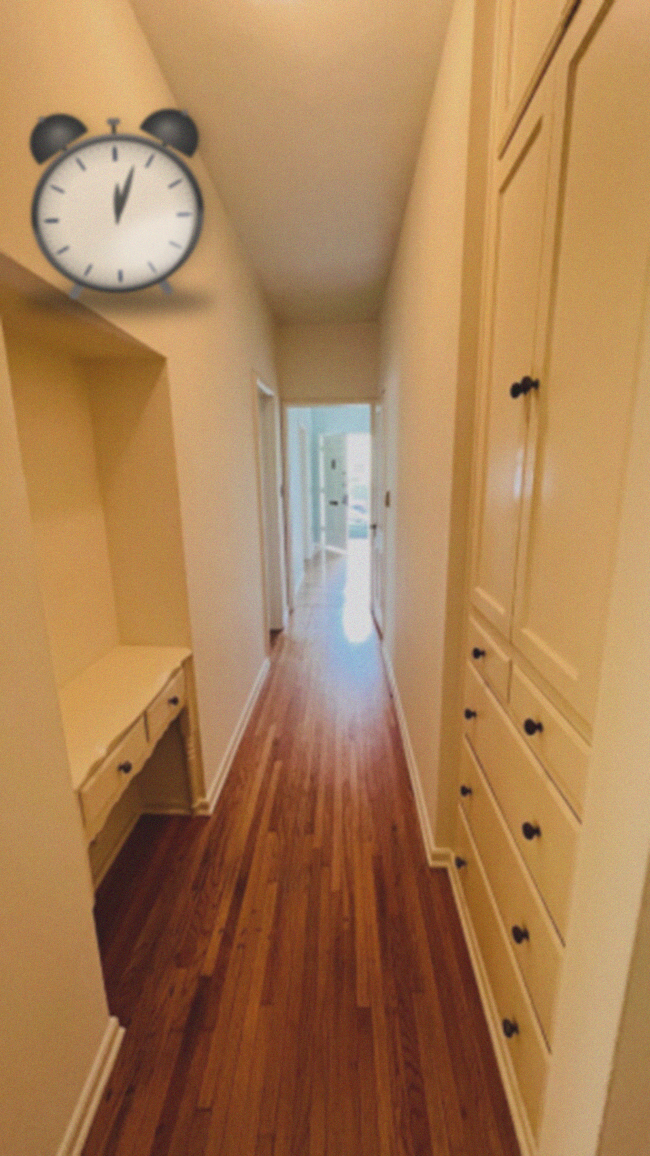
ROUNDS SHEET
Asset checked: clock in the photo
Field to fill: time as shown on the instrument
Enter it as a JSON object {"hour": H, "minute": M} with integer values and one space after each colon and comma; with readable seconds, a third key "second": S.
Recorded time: {"hour": 12, "minute": 3}
